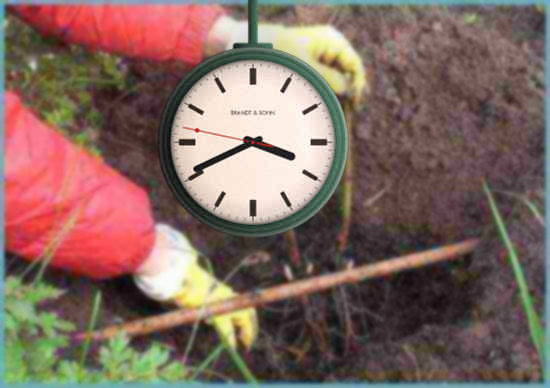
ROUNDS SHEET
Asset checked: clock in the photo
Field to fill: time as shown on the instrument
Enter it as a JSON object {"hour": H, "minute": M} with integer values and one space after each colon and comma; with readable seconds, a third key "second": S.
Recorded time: {"hour": 3, "minute": 40, "second": 47}
